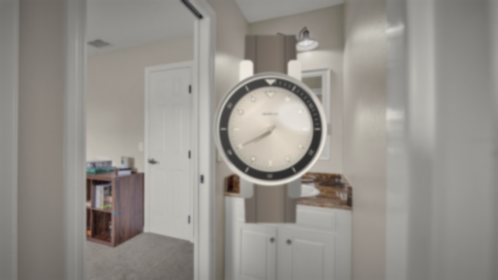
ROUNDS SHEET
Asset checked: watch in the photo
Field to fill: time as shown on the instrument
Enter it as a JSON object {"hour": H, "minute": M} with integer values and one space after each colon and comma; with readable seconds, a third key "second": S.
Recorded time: {"hour": 7, "minute": 40}
